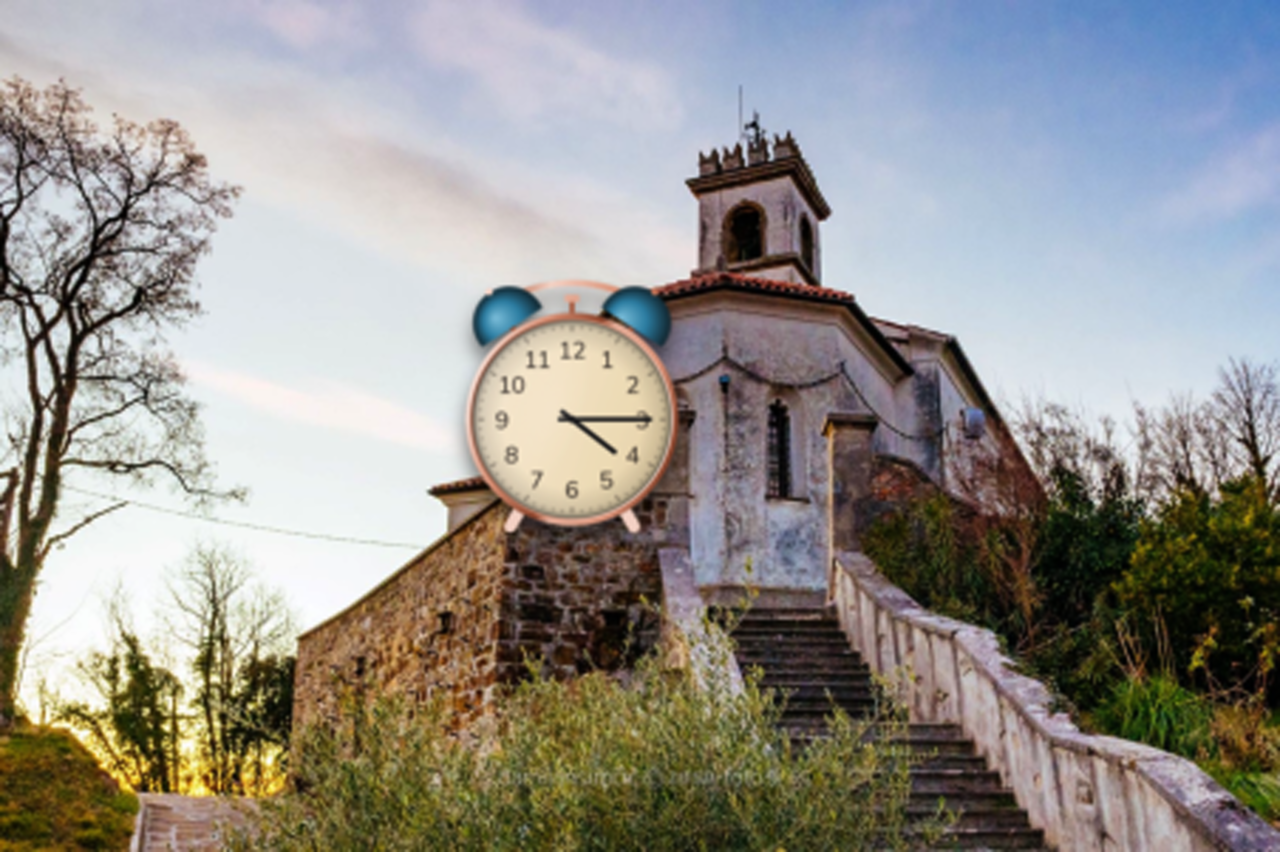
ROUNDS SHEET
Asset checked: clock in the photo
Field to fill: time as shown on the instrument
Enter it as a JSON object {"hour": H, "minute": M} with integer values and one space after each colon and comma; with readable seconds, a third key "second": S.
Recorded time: {"hour": 4, "minute": 15}
